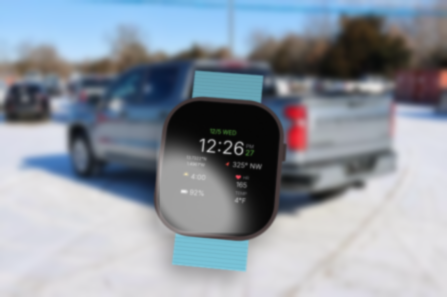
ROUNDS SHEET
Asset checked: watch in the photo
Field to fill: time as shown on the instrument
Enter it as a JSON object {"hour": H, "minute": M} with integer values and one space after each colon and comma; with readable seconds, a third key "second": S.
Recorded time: {"hour": 12, "minute": 26}
